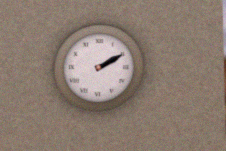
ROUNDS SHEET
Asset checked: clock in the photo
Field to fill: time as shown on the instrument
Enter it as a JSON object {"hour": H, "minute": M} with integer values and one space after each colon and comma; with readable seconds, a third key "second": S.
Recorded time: {"hour": 2, "minute": 10}
